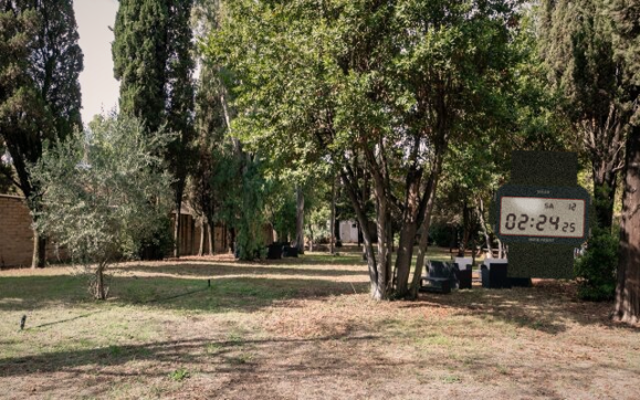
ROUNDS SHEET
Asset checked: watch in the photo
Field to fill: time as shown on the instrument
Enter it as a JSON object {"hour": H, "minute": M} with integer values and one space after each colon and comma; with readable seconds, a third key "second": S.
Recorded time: {"hour": 2, "minute": 24, "second": 25}
